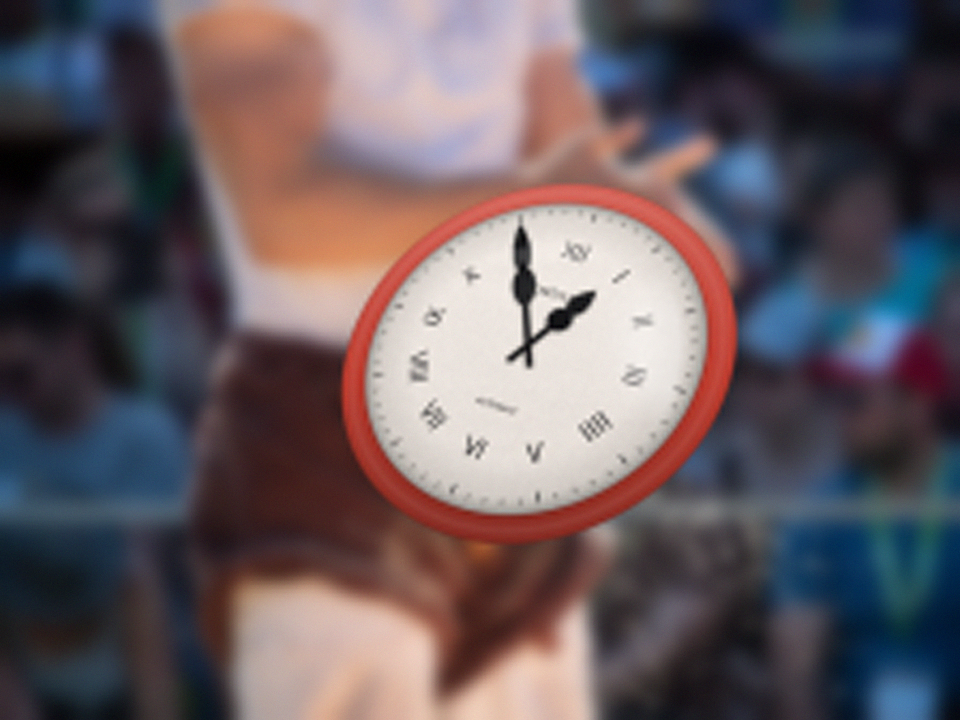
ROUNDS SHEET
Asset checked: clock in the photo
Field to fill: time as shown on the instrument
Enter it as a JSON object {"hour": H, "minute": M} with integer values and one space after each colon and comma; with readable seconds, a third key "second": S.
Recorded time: {"hour": 12, "minute": 55}
